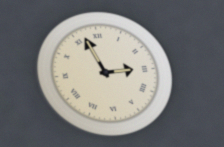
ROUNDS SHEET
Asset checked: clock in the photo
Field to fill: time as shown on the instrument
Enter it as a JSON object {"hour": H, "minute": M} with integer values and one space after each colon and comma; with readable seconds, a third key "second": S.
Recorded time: {"hour": 2, "minute": 57}
